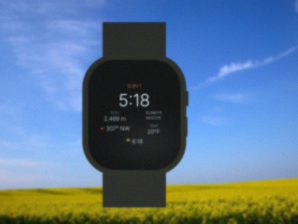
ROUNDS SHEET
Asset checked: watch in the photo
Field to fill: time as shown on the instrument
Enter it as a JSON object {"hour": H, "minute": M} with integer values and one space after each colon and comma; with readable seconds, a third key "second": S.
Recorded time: {"hour": 5, "minute": 18}
